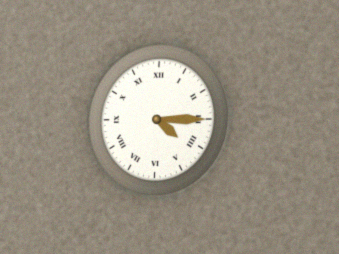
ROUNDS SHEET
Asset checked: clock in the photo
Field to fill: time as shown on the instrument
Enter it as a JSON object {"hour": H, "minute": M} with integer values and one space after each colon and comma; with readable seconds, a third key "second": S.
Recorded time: {"hour": 4, "minute": 15}
